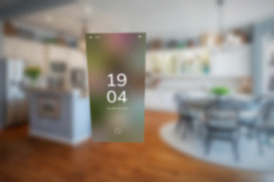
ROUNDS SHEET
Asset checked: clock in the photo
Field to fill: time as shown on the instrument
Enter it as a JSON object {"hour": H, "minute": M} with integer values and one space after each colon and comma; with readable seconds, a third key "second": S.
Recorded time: {"hour": 19, "minute": 4}
